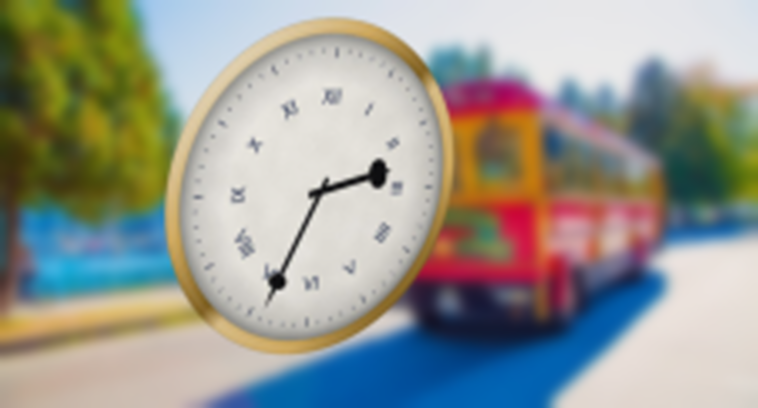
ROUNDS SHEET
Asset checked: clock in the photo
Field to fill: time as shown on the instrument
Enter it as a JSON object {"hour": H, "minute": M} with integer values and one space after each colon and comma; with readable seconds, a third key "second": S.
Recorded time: {"hour": 2, "minute": 34}
